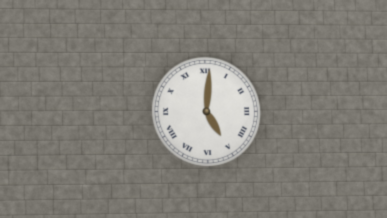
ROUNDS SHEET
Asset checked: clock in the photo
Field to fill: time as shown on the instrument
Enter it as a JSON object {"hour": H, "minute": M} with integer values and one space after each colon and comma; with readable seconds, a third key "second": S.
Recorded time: {"hour": 5, "minute": 1}
